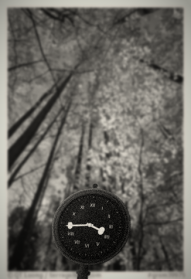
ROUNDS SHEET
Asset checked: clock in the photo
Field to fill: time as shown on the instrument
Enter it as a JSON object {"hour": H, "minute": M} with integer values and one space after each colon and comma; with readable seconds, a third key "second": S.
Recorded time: {"hour": 3, "minute": 44}
